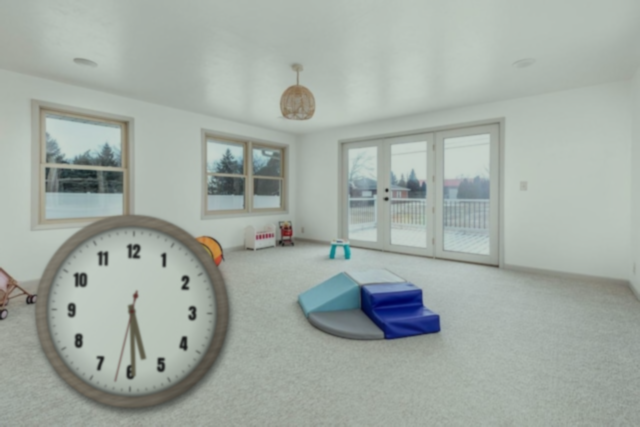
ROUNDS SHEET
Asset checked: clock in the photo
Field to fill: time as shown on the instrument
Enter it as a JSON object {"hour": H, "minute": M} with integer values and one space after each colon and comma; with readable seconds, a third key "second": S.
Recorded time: {"hour": 5, "minute": 29, "second": 32}
